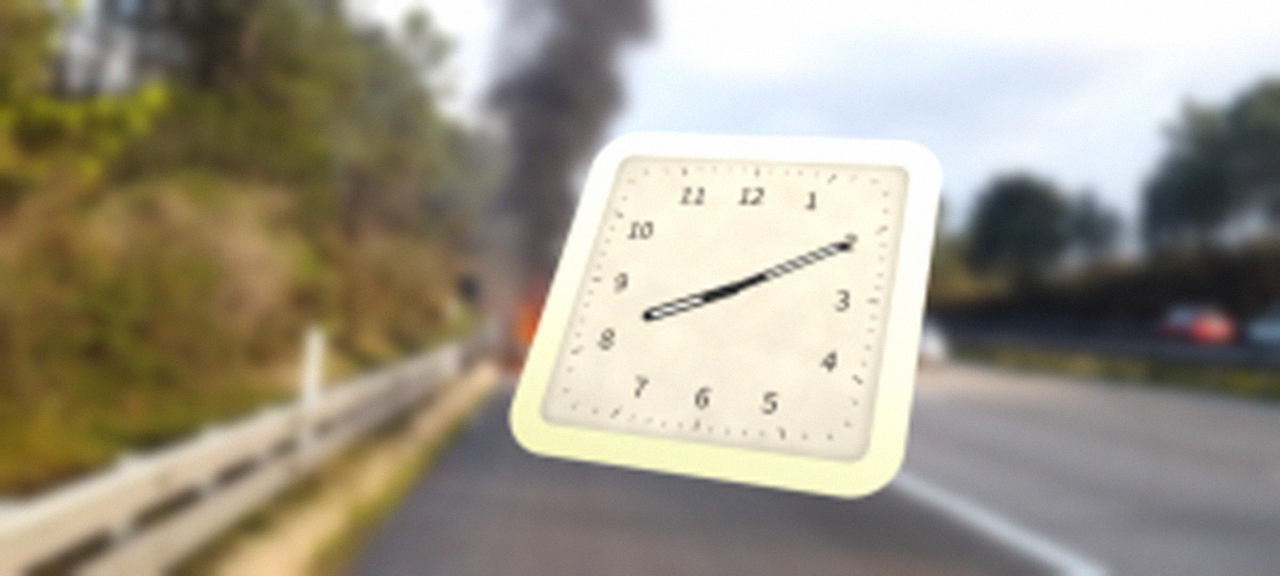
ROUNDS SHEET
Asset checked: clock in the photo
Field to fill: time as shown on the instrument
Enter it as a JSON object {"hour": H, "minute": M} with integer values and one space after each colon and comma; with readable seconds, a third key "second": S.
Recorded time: {"hour": 8, "minute": 10}
